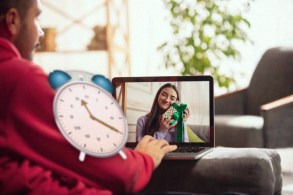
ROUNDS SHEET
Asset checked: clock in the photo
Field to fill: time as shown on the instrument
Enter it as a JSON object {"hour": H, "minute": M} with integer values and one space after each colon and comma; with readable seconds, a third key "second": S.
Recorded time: {"hour": 11, "minute": 20}
